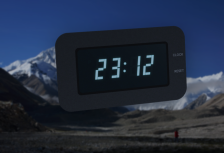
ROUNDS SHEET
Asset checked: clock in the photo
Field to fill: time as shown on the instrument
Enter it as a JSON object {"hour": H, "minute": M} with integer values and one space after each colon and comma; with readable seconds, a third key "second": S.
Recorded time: {"hour": 23, "minute": 12}
